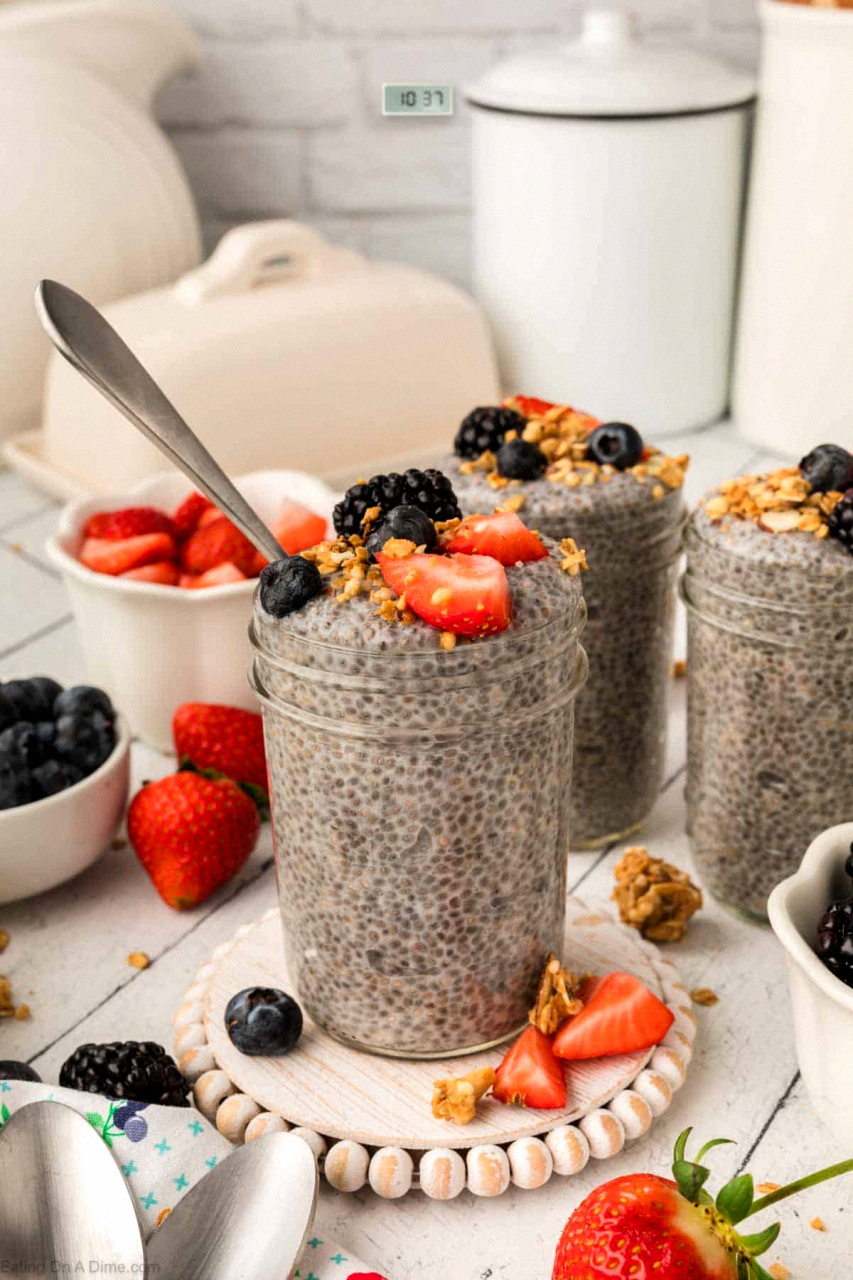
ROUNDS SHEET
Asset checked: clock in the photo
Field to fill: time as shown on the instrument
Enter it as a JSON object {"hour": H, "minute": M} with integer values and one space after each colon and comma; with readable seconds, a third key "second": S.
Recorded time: {"hour": 10, "minute": 37}
